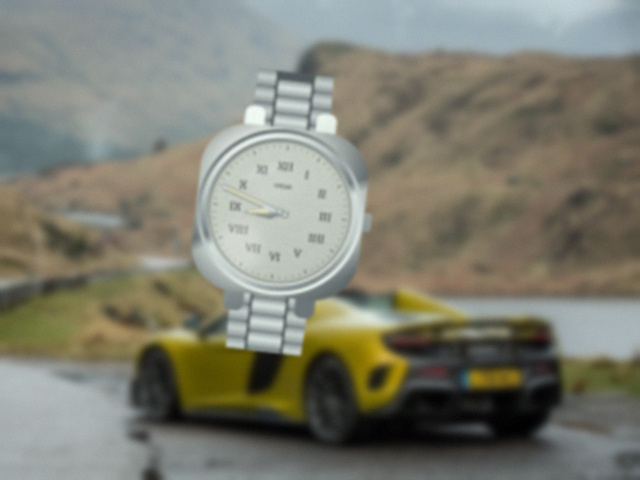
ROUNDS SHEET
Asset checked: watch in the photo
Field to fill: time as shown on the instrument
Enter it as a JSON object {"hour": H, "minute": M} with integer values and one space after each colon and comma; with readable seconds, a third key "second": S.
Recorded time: {"hour": 8, "minute": 48}
